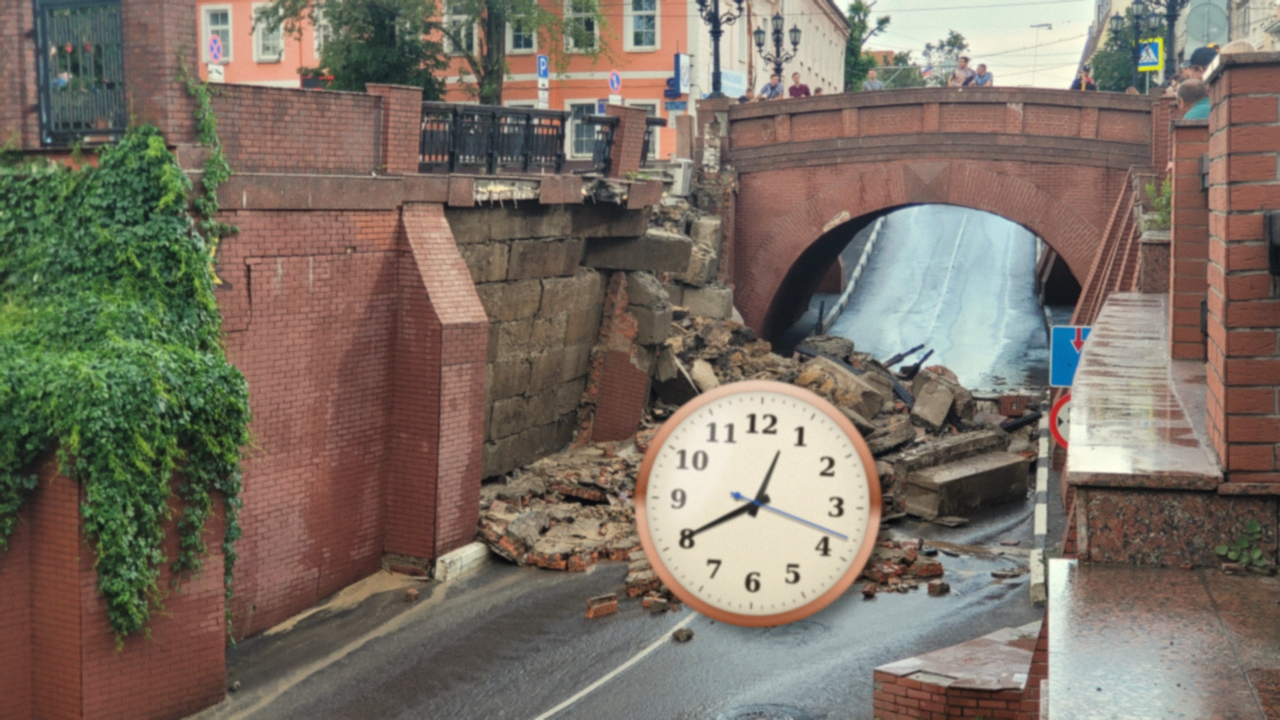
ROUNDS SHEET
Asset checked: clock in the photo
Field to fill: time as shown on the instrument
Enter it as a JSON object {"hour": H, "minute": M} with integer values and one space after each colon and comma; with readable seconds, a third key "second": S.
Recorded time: {"hour": 12, "minute": 40, "second": 18}
